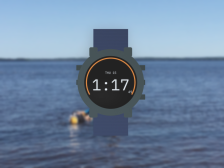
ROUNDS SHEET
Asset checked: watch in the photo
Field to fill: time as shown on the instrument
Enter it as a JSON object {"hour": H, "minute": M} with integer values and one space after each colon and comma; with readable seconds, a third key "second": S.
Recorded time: {"hour": 1, "minute": 17}
